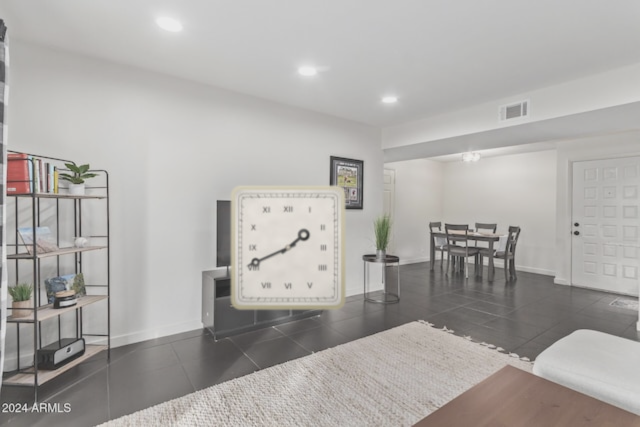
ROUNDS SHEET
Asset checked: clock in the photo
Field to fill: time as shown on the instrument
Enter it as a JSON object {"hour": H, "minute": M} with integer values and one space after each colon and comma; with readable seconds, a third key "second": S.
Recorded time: {"hour": 1, "minute": 41}
